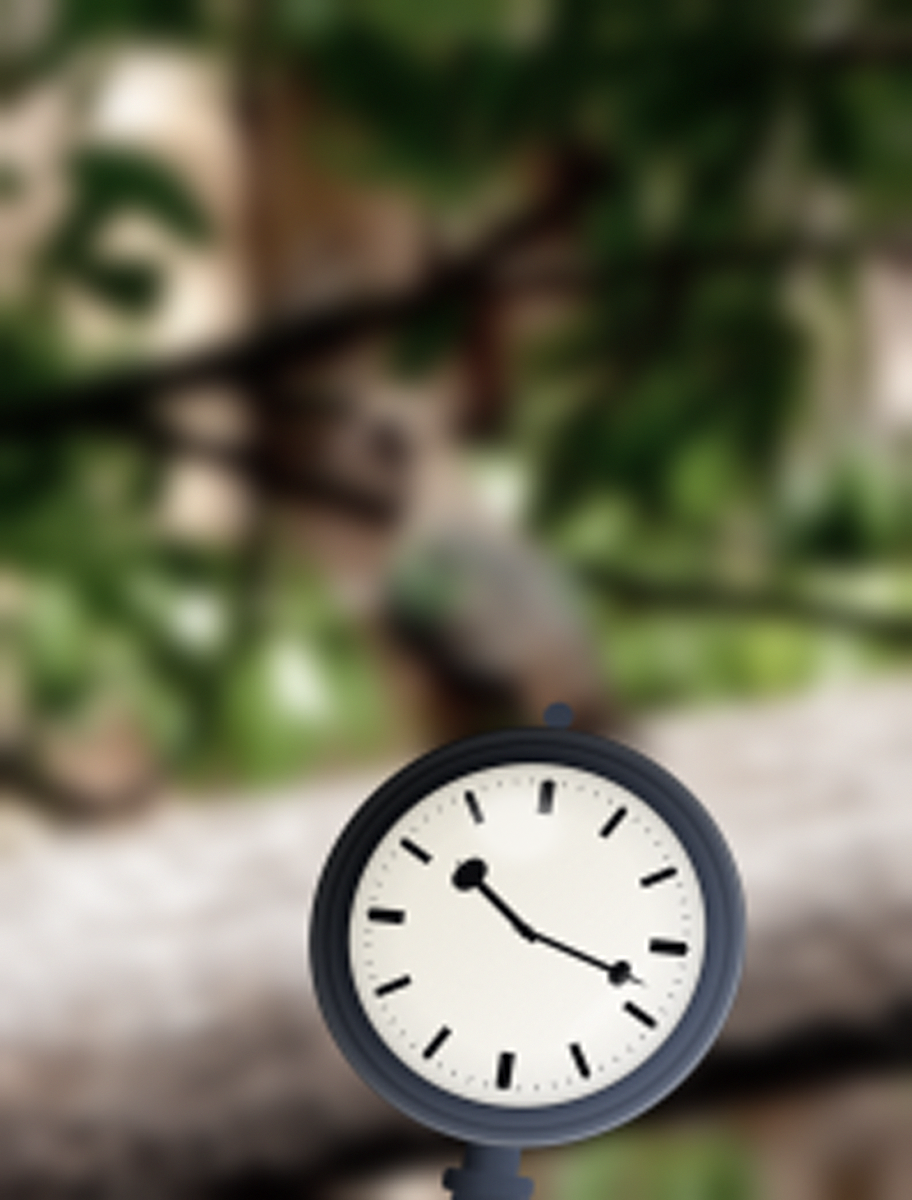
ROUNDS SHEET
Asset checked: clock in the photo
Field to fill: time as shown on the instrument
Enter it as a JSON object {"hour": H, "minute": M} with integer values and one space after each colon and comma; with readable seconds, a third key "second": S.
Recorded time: {"hour": 10, "minute": 18}
